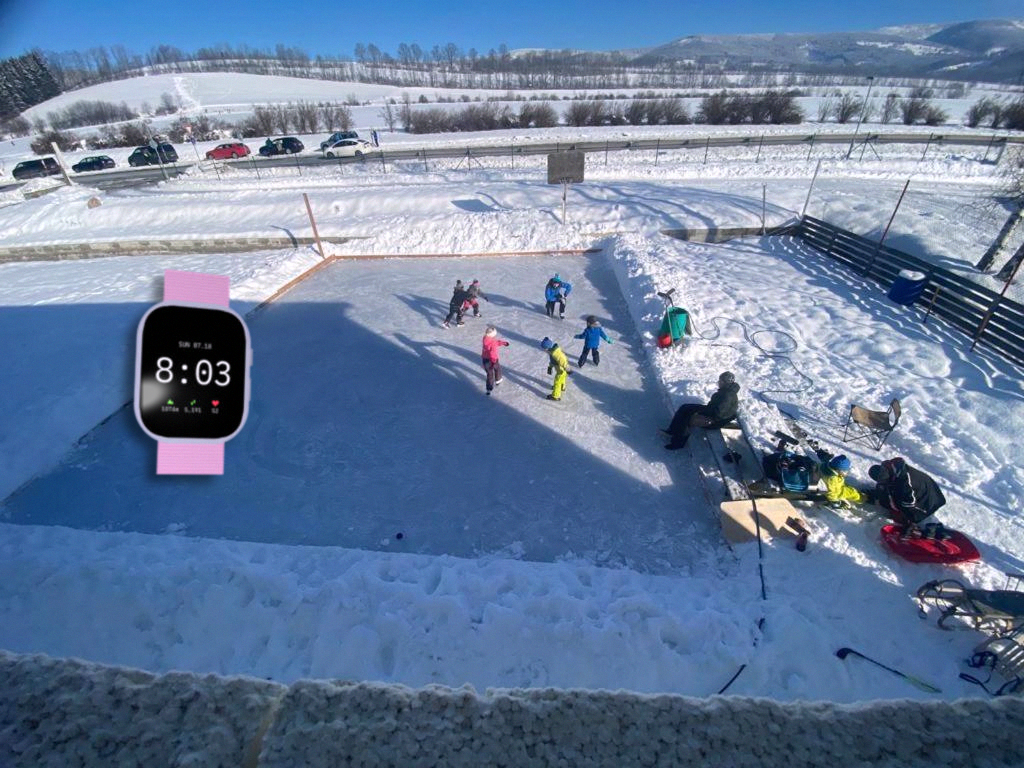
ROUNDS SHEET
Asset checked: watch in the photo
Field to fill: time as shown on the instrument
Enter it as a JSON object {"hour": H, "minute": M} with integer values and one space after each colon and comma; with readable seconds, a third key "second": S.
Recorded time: {"hour": 8, "minute": 3}
